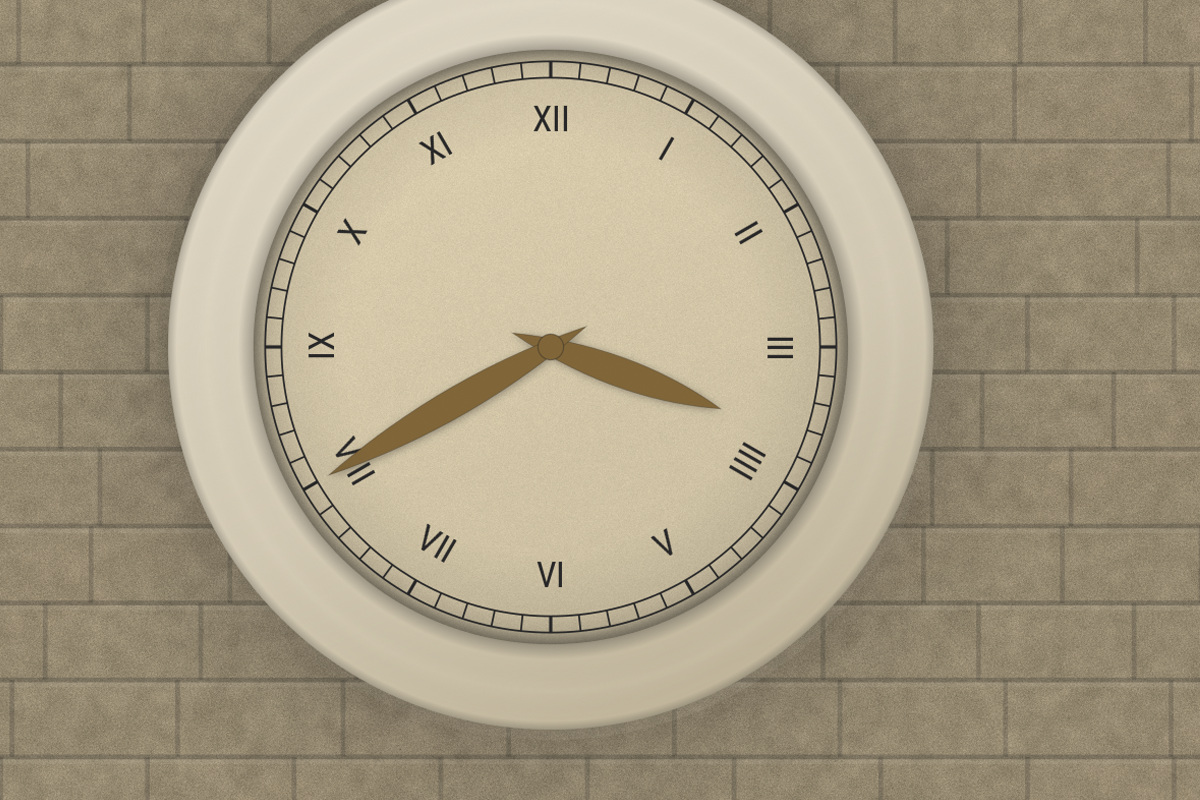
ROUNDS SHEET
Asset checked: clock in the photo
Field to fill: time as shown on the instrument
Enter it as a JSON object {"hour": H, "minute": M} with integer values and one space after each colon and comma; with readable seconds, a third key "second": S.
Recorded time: {"hour": 3, "minute": 40}
